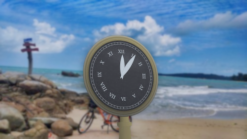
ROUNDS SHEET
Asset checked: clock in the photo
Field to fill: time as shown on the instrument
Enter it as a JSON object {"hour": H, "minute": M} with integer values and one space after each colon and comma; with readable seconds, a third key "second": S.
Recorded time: {"hour": 12, "minute": 6}
